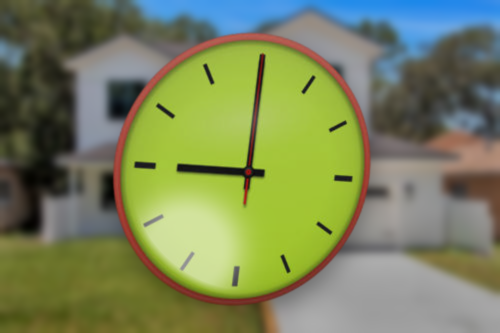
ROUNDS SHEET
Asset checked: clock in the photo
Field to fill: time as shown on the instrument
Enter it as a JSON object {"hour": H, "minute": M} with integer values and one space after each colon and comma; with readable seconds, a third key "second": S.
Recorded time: {"hour": 9, "minute": 0, "second": 0}
